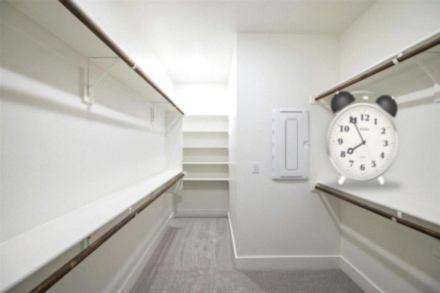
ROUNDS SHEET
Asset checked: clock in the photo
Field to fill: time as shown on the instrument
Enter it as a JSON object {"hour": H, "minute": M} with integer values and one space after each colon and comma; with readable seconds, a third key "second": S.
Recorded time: {"hour": 7, "minute": 55}
